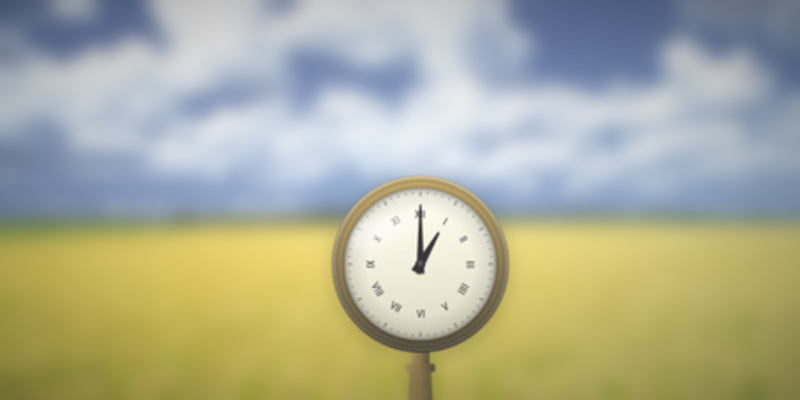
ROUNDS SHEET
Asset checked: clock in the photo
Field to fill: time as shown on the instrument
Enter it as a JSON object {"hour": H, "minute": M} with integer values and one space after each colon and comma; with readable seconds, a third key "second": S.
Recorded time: {"hour": 1, "minute": 0}
